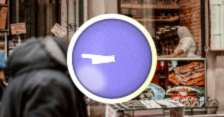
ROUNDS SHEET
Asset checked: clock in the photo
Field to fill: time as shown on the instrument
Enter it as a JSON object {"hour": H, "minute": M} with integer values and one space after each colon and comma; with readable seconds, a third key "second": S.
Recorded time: {"hour": 8, "minute": 46}
